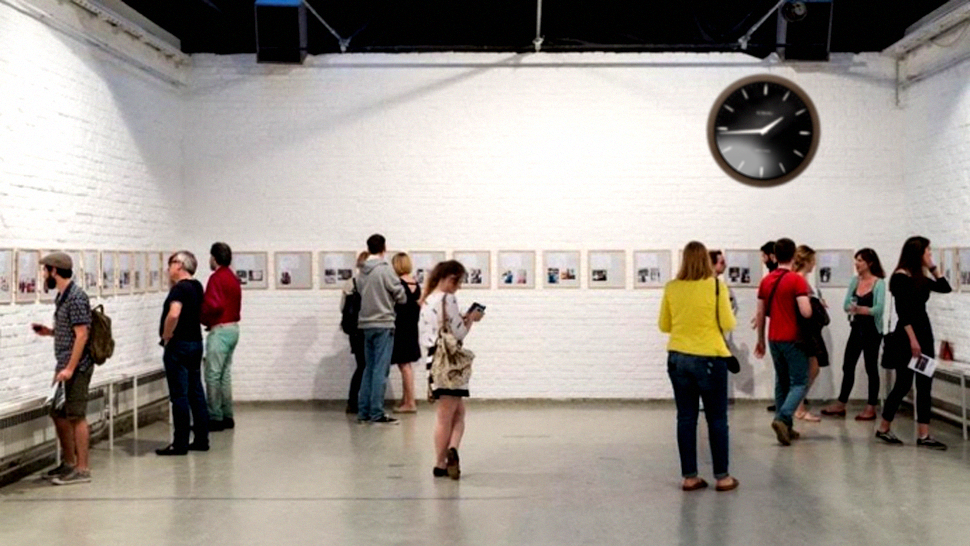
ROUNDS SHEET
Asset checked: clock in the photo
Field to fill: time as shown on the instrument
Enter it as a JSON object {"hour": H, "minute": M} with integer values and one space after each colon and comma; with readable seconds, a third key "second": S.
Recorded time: {"hour": 1, "minute": 44}
